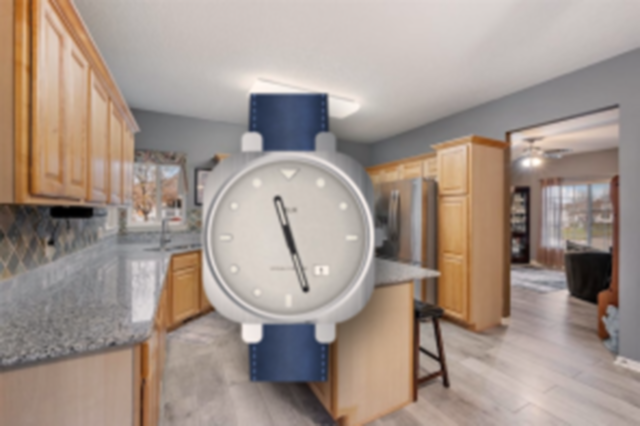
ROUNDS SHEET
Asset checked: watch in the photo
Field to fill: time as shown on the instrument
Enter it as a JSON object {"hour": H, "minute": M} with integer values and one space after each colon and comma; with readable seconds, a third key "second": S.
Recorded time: {"hour": 11, "minute": 27}
